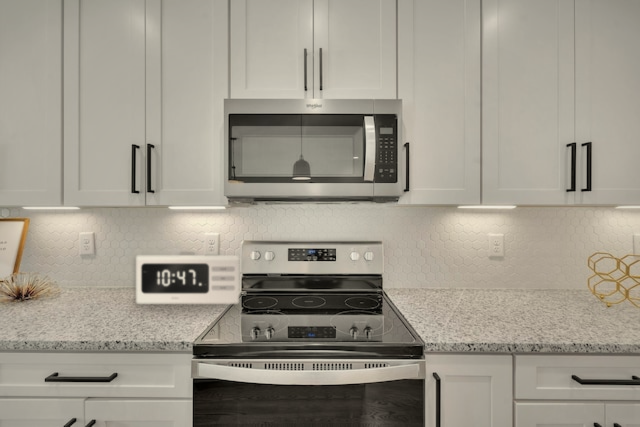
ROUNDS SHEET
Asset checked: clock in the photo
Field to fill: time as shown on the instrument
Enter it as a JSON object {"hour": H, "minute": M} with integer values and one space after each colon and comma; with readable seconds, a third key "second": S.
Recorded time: {"hour": 10, "minute": 47}
